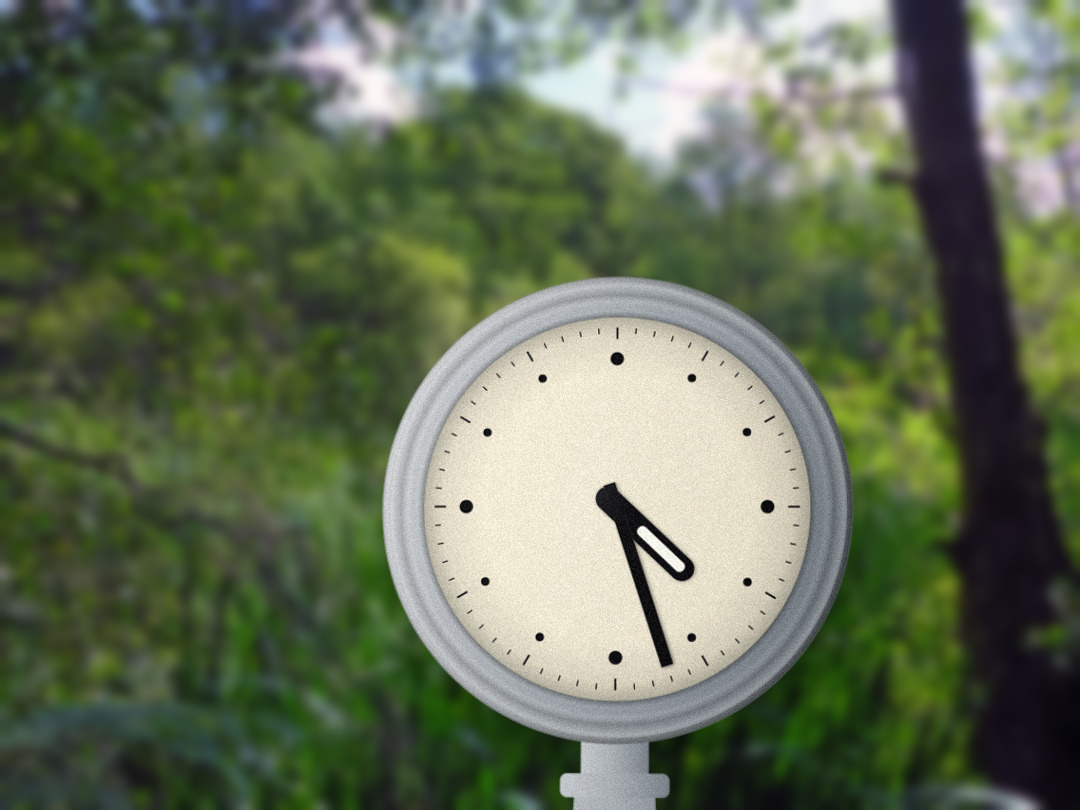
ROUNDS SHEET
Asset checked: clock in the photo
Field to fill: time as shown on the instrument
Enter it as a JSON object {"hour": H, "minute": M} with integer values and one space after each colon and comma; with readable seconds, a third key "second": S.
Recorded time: {"hour": 4, "minute": 27}
